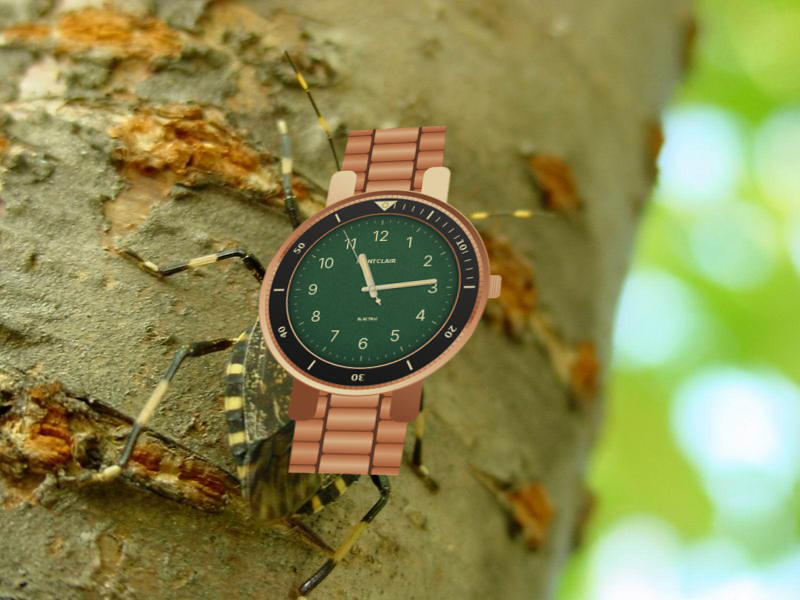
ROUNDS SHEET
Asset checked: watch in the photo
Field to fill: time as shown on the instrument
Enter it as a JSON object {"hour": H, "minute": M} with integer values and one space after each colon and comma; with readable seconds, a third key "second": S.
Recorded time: {"hour": 11, "minute": 13, "second": 55}
